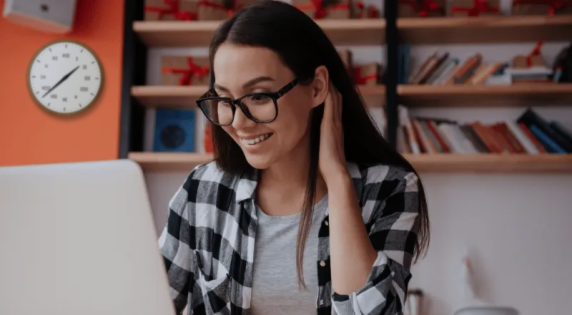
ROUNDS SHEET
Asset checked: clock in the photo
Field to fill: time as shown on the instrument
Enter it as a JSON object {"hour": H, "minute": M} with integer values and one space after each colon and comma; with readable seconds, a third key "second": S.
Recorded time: {"hour": 1, "minute": 38}
